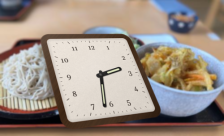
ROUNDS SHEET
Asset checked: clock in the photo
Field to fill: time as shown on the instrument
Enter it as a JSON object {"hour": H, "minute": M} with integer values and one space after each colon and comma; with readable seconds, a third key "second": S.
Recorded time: {"hour": 2, "minute": 32}
